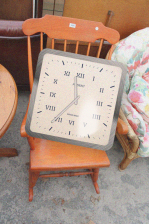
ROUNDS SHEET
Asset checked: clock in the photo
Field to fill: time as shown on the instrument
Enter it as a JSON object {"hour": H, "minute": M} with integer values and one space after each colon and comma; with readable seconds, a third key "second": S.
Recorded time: {"hour": 11, "minute": 36}
